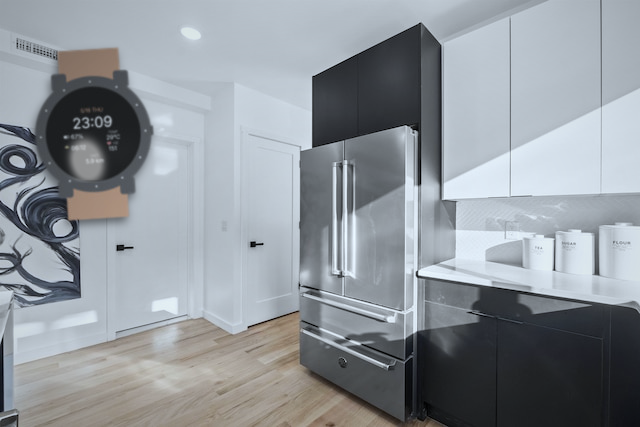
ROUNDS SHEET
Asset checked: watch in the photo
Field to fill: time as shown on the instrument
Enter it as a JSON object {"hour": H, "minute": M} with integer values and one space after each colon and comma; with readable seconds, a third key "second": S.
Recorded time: {"hour": 23, "minute": 9}
